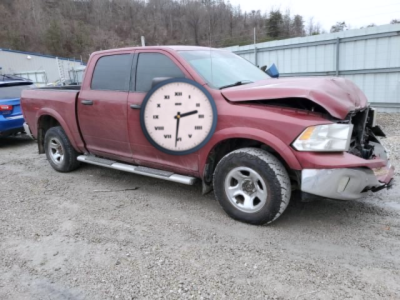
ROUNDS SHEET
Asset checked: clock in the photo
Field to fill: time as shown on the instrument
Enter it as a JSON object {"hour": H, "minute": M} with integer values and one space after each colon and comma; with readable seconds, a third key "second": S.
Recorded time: {"hour": 2, "minute": 31}
